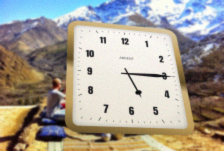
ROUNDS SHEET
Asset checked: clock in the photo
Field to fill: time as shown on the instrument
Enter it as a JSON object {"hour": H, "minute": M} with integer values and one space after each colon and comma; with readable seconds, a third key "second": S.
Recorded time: {"hour": 5, "minute": 15}
